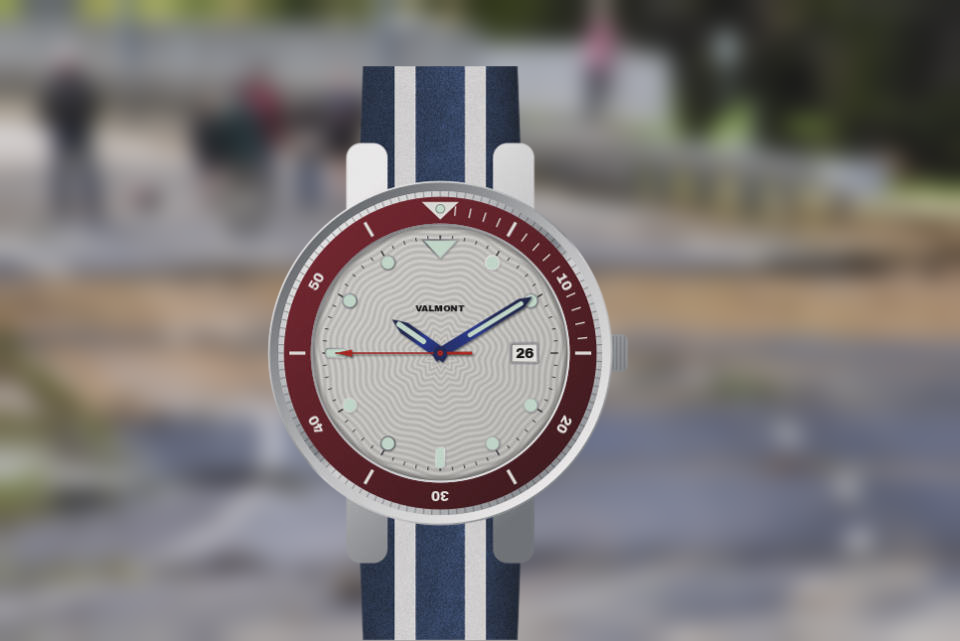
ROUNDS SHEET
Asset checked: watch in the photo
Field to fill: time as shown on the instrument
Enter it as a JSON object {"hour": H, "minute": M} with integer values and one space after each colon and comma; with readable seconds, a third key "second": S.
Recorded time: {"hour": 10, "minute": 9, "second": 45}
